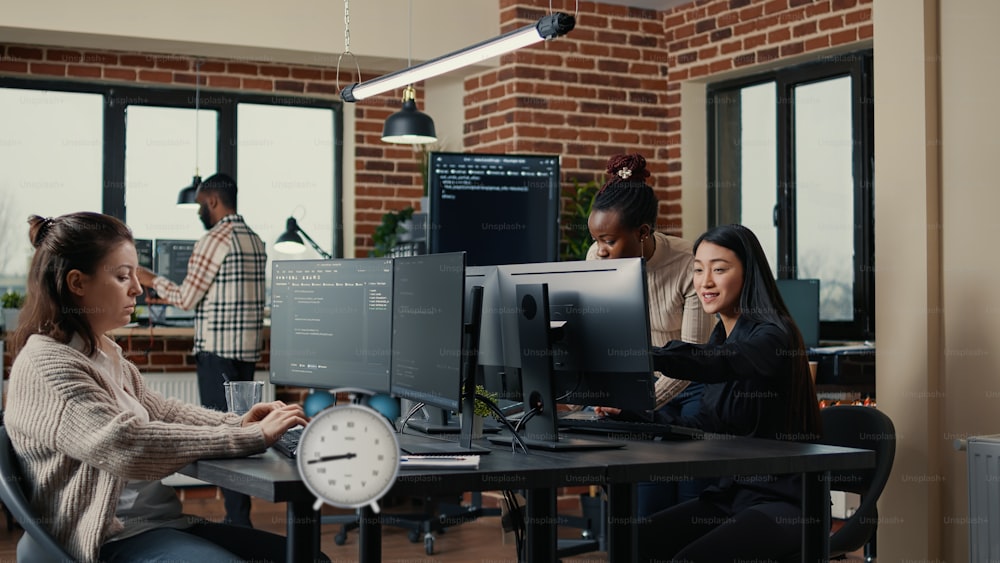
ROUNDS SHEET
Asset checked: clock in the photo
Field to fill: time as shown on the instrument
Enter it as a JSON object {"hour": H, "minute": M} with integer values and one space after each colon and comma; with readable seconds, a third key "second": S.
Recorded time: {"hour": 8, "minute": 43}
